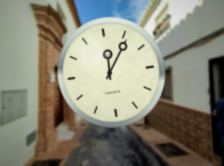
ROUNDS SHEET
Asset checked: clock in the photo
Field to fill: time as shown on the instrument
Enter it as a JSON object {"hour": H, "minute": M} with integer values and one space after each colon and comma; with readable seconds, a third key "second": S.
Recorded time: {"hour": 12, "minute": 6}
